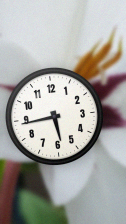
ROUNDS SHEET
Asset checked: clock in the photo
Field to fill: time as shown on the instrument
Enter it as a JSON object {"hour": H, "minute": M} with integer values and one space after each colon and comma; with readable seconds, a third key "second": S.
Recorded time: {"hour": 5, "minute": 44}
